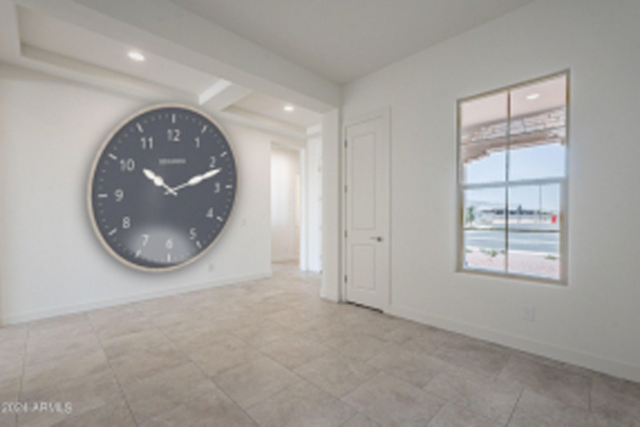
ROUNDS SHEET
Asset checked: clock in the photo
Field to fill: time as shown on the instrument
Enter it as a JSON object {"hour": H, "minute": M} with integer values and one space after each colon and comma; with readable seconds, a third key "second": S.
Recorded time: {"hour": 10, "minute": 12}
